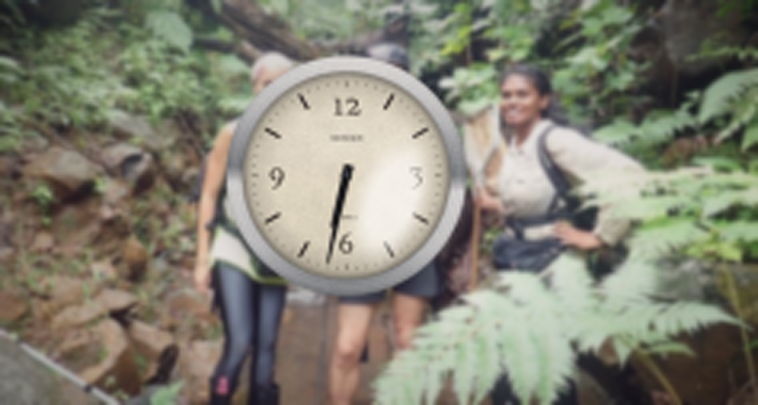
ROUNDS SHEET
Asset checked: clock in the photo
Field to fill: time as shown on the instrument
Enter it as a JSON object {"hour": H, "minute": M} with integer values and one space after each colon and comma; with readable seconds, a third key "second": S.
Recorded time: {"hour": 6, "minute": 32}
